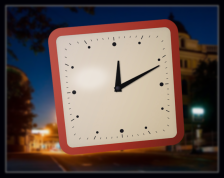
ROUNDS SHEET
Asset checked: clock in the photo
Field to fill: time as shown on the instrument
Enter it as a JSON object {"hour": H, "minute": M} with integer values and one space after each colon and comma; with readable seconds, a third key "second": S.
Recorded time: {"hour": 12, "minute": 11}
